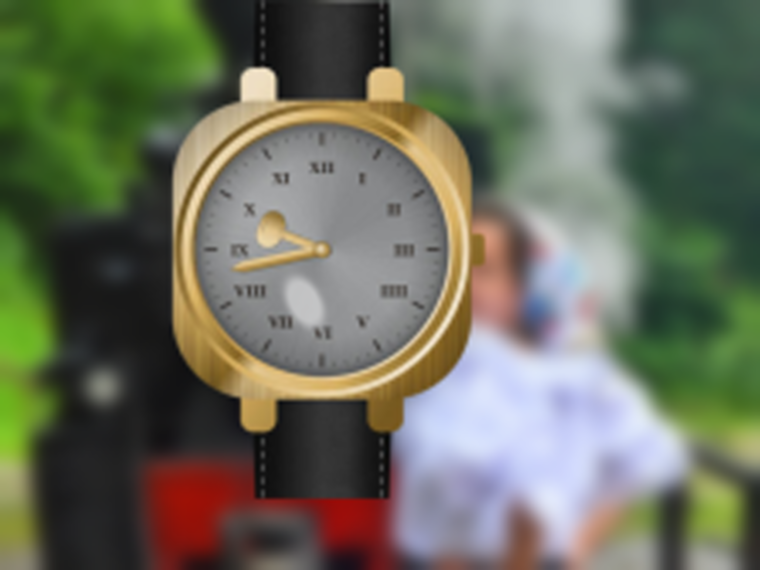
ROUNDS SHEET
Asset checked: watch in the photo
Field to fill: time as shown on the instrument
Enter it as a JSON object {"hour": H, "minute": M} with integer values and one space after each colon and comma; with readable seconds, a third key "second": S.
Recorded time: {"hour": 9, "minute": 43}
